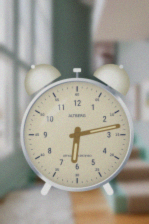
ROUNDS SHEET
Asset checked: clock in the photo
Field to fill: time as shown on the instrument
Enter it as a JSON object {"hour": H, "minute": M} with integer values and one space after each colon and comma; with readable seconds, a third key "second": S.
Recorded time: {"hour": 6, "minute": 13}
